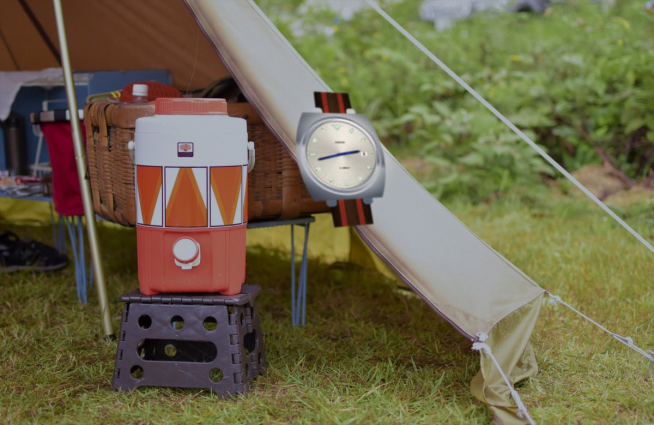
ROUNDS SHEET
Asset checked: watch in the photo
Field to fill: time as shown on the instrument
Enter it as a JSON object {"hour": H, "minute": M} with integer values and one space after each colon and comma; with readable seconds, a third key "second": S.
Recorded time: {"hour": 2, "minute": 43}
